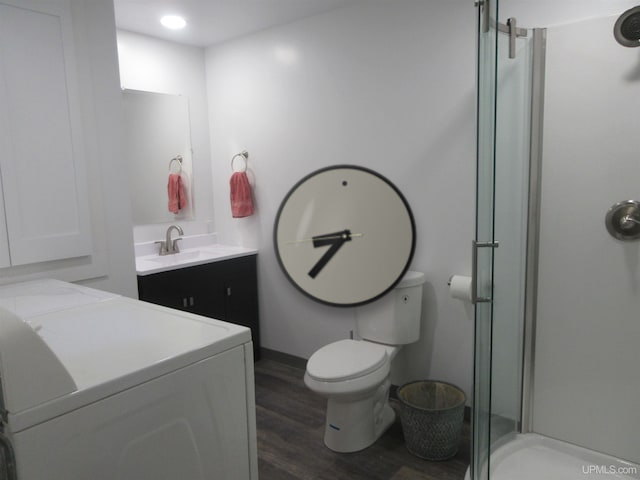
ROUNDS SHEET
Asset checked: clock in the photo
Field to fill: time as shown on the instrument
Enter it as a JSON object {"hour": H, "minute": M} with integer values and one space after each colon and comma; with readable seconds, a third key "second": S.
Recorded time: {"hour": 8, "minute": 36, "second": 44}
